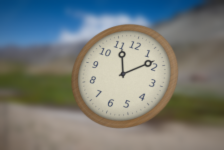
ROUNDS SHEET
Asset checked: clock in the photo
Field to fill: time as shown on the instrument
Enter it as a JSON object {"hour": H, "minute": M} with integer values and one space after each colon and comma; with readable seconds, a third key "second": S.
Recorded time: {"hour": 11, "minute": 8}
